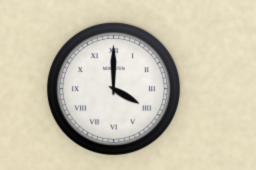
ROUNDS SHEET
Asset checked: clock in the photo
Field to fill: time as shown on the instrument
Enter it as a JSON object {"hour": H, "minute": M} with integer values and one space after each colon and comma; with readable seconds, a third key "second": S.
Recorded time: {"hour": 4, "minute": 0}
